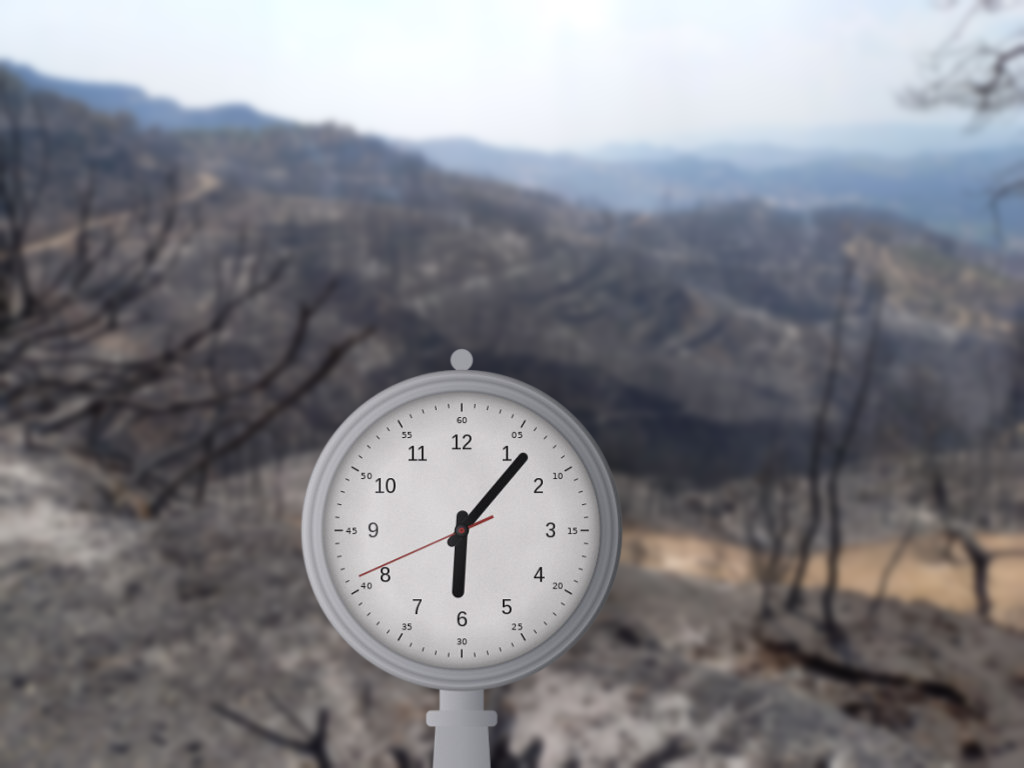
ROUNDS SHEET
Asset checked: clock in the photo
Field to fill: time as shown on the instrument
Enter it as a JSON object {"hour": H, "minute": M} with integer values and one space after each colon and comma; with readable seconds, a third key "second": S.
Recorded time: {"hour": 6, "minute": 6, "second": 41}
